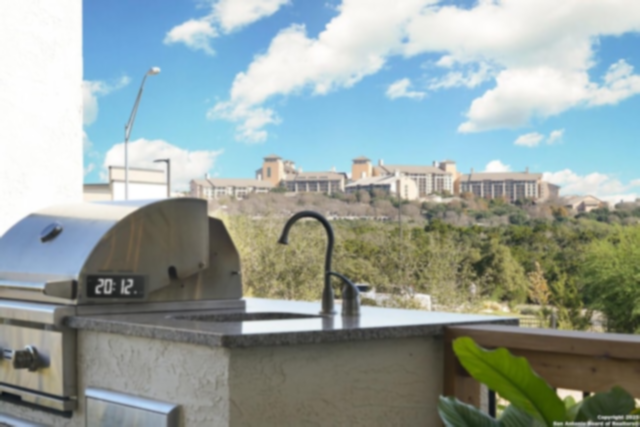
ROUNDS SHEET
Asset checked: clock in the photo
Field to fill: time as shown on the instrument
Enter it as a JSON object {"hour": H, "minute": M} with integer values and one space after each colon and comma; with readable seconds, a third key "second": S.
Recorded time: {"hour": 20, "minute": 12}
